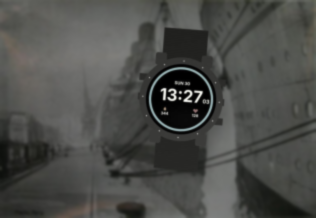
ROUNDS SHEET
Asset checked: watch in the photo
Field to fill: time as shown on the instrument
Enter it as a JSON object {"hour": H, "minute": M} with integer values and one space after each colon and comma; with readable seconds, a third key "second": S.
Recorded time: {"hour": 13, "minute": 27}
